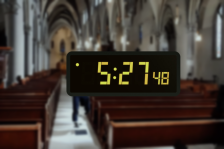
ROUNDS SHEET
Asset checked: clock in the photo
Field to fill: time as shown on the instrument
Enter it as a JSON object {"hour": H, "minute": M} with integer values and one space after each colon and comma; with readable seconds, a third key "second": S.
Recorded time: {"hour": 5, "minute": 27, "second": 48}
